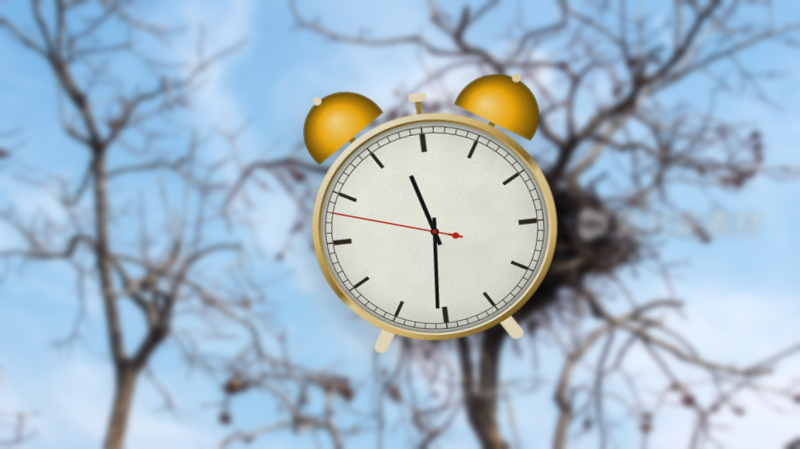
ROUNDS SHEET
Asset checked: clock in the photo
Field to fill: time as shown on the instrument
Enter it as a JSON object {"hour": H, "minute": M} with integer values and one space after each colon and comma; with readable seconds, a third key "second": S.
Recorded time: {"hour": 11, "minute": 30, "second": 48}
